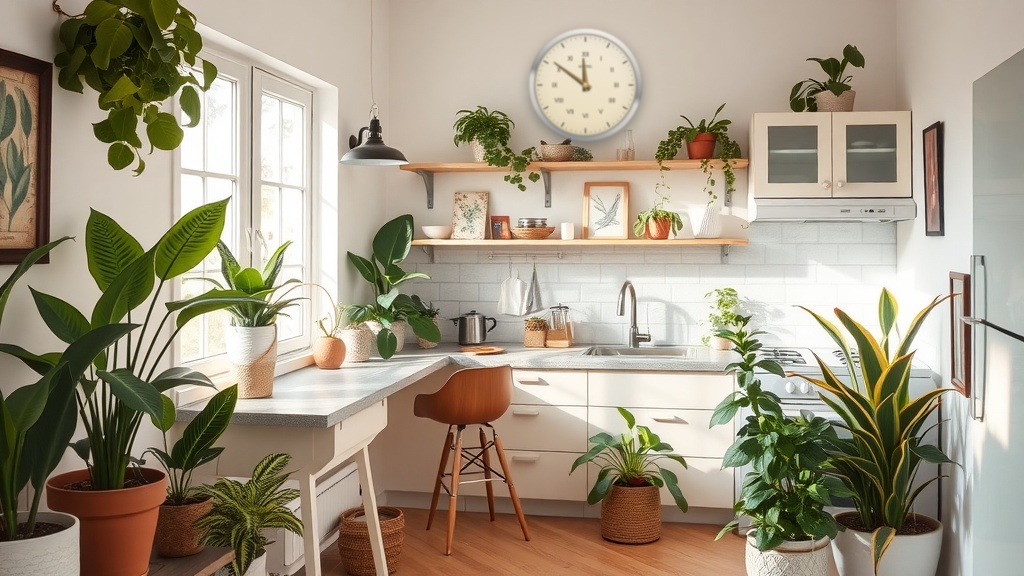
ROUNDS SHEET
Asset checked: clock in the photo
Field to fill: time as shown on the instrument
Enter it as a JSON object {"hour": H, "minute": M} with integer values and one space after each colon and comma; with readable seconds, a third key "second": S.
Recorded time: {"hour": 11, "minute": 51}
